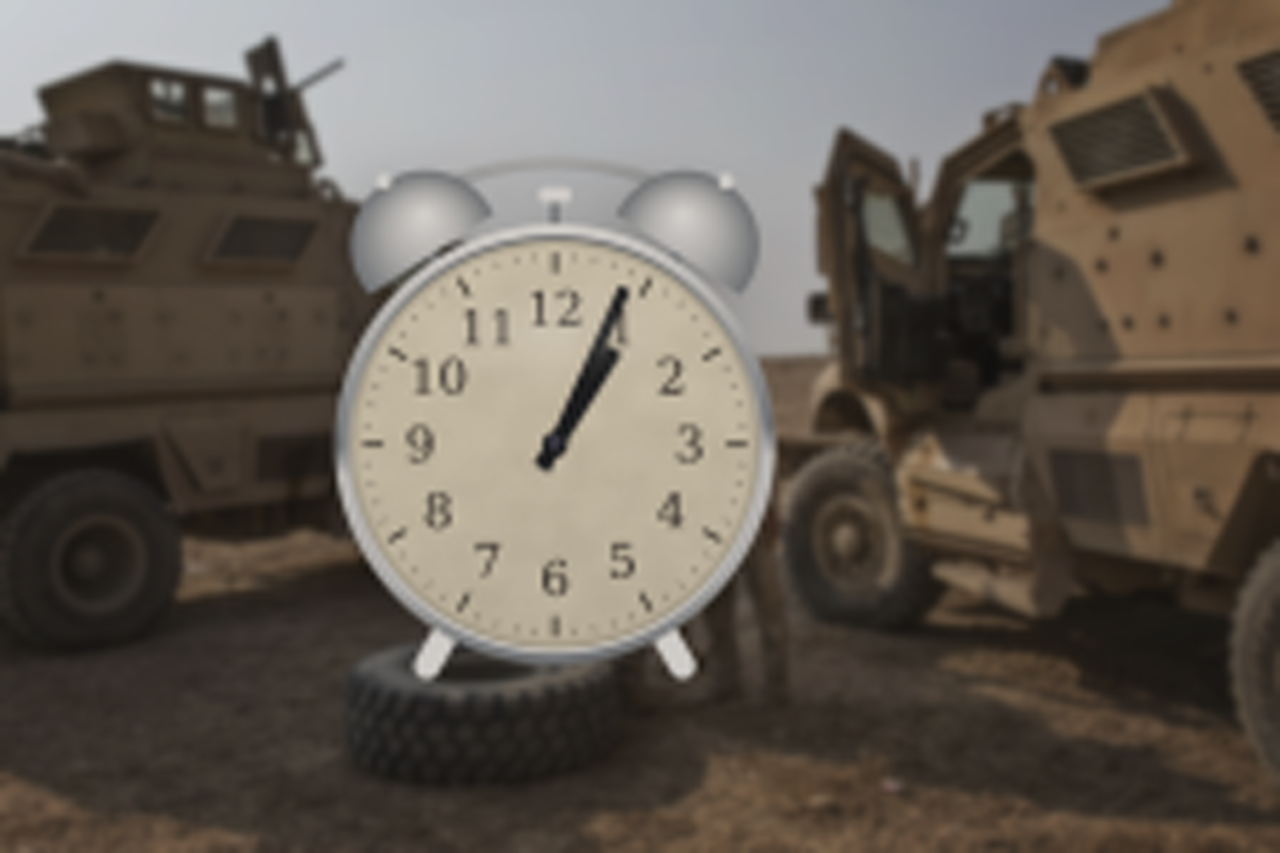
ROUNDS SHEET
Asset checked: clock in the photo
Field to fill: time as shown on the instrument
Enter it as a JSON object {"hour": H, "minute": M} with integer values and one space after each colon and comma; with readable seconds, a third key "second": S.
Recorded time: {"hour": 1, "minute": 4}
